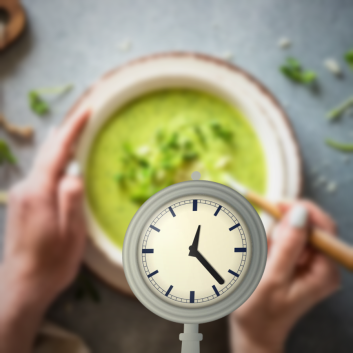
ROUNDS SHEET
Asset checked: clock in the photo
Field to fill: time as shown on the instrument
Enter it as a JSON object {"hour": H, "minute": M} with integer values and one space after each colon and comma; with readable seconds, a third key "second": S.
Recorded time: {"hour": 12, "minute": 23}
